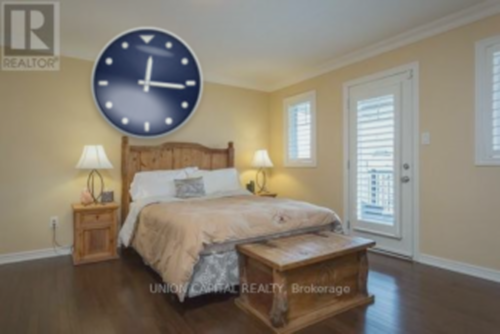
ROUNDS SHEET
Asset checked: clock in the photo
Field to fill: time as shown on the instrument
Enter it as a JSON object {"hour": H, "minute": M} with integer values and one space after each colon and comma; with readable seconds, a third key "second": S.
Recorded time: {"hour": 12, "minute": 16}
